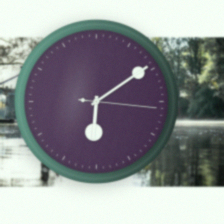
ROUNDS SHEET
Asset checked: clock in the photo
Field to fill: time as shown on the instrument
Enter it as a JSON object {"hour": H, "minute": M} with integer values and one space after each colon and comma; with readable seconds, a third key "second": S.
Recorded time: {"hour": 6, "minute": 9, "second": 16}
